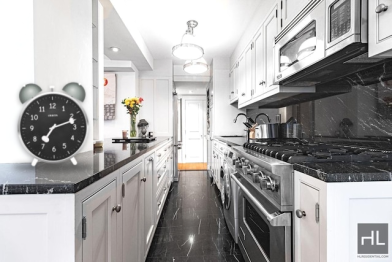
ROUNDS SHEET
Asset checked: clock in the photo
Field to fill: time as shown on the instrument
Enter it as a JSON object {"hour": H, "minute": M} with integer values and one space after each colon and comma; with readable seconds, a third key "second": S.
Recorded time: {"hour": 7, "minute": 12}
